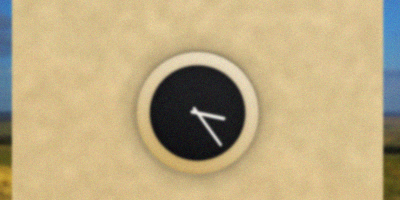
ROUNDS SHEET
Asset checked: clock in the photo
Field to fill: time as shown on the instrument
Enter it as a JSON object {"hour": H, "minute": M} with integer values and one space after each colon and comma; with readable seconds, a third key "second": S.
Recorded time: {"hour": 3, "minute": 24}
